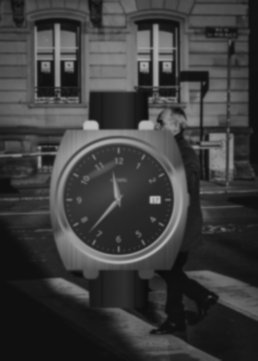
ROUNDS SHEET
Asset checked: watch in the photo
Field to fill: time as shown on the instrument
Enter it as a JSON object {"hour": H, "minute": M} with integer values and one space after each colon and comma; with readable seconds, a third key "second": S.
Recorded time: {"hour": 11, "minute": 37}
